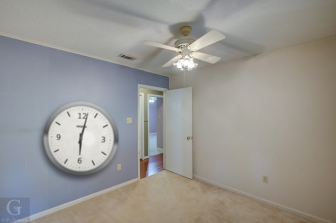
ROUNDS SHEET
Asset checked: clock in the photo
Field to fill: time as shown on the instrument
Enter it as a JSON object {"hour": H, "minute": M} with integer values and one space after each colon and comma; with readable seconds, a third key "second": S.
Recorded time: {"hour": 6, "minute": 2}
